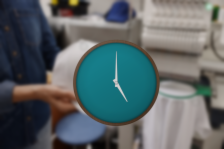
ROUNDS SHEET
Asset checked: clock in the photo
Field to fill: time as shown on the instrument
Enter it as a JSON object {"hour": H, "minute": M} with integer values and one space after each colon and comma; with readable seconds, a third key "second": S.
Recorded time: {"hour": 5, "minute": 0}
